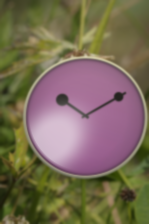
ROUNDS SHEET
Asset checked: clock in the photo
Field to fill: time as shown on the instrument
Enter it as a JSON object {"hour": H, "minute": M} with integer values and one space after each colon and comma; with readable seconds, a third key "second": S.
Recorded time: {"hour": 10, "minute": 10}
